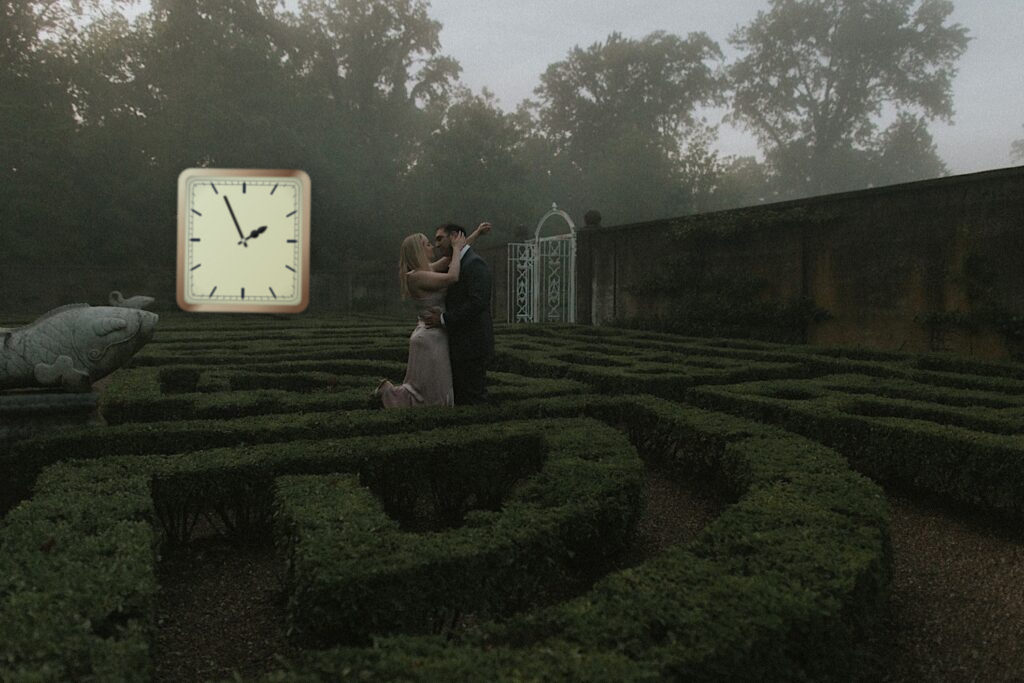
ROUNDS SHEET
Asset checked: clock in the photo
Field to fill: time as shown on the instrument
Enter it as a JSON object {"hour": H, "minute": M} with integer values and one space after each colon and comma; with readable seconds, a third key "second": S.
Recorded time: {"hour": 1, "minute": 56}
